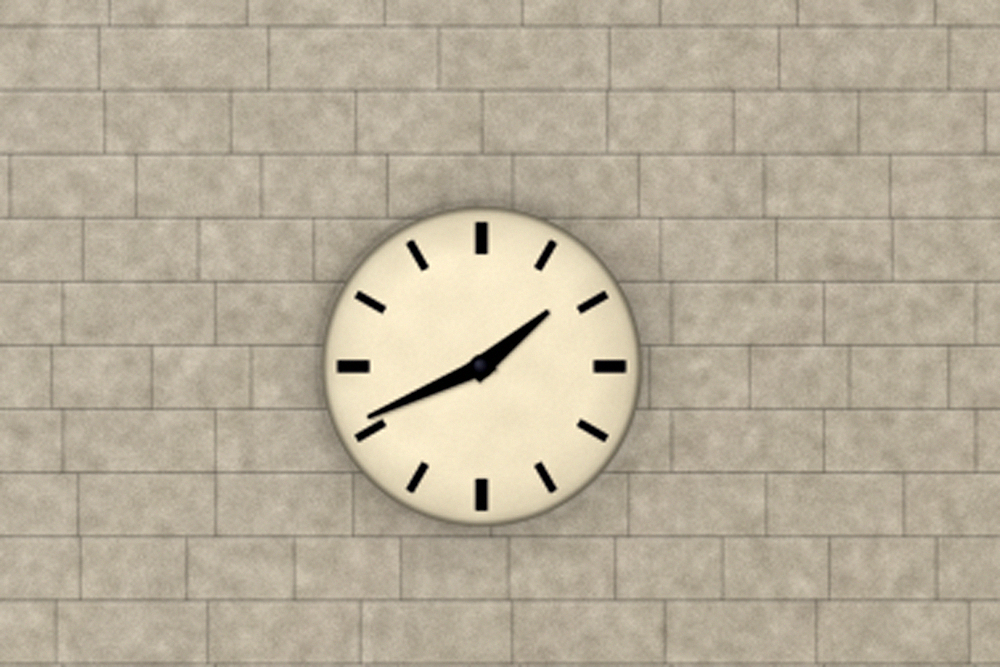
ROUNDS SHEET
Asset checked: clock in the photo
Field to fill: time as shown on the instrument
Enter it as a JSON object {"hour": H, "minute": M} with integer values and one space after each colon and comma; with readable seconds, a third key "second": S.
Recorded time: {"hour": 1, "minute": 41}
